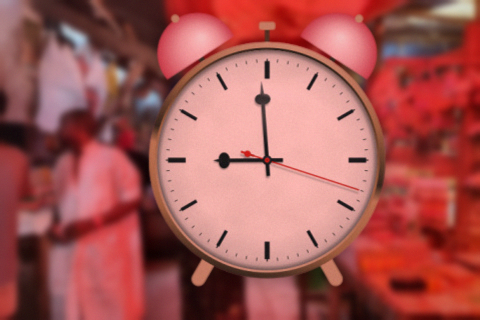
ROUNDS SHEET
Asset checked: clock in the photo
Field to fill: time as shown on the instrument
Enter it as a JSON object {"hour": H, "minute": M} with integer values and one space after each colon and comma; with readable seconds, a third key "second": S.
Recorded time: {"hour": 8, "minute": 59, "second": 18}
